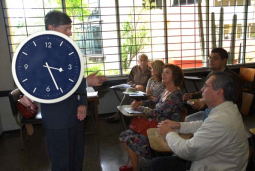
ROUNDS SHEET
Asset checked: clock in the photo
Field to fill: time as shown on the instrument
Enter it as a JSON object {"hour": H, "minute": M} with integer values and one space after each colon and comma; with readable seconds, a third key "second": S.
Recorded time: {"hour": 3, "minute": 26}
